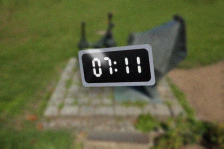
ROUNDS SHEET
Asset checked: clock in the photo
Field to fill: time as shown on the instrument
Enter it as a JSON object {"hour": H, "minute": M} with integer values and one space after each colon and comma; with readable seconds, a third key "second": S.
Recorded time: {"hour": 7, "minute": 11}
